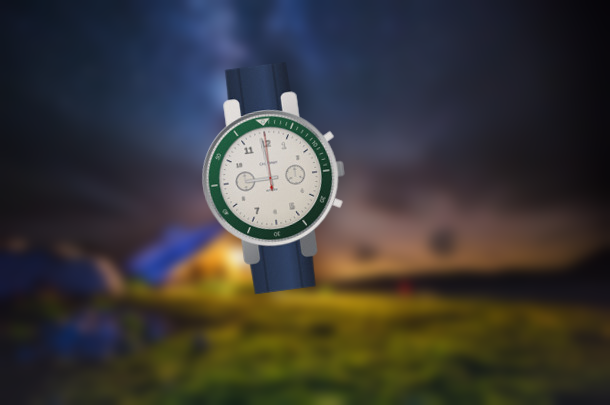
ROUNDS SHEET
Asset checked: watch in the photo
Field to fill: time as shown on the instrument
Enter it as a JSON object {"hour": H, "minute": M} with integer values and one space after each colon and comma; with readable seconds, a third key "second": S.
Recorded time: {"hour": 8, "minute": 59}
